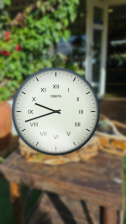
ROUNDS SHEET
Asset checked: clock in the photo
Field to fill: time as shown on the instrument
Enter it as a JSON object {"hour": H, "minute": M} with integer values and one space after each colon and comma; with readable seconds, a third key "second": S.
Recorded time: {"hour": 9, "minute": 42}
